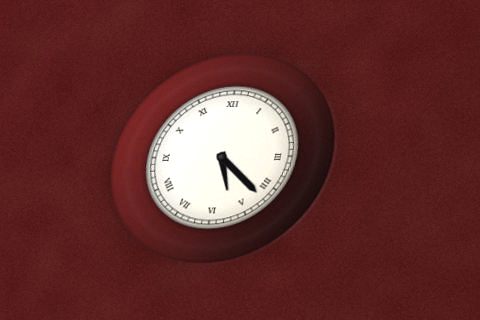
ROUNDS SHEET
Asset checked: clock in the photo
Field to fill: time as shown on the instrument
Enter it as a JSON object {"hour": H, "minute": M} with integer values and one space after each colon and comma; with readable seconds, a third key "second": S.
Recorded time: {"hour": 5, "minute": 22}
